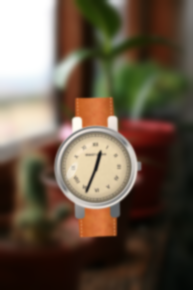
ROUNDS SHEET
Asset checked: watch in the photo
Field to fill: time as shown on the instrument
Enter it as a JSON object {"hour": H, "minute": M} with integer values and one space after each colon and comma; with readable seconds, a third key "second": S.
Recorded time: {"hour": 12, "minute": 34}
